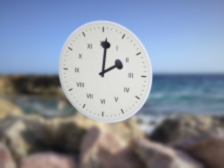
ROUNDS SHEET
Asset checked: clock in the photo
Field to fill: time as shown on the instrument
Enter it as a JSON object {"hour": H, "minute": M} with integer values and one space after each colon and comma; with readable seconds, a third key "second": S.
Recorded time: {"hour": 2, "minute": 1}
